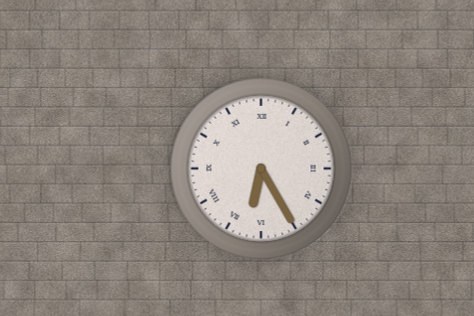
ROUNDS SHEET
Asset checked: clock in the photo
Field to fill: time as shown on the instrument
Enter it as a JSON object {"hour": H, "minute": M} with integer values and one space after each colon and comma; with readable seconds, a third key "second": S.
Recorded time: {"hour": 6, "minute": 25}
